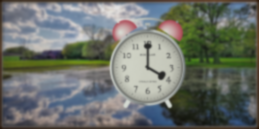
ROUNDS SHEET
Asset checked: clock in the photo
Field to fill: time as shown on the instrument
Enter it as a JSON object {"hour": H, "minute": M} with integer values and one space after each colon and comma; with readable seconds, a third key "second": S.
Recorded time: {"hour": 4, "minute": 0}
